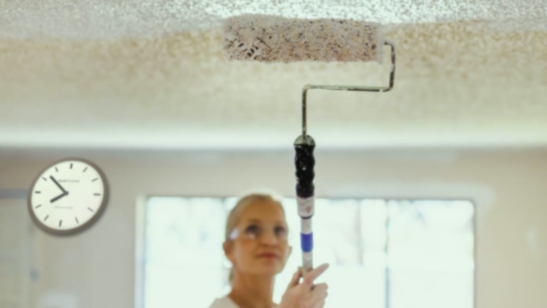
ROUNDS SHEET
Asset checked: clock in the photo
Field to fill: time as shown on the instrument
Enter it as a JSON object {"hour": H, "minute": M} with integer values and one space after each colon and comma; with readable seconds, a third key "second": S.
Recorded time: {"hour": 7, "minute": 52}
